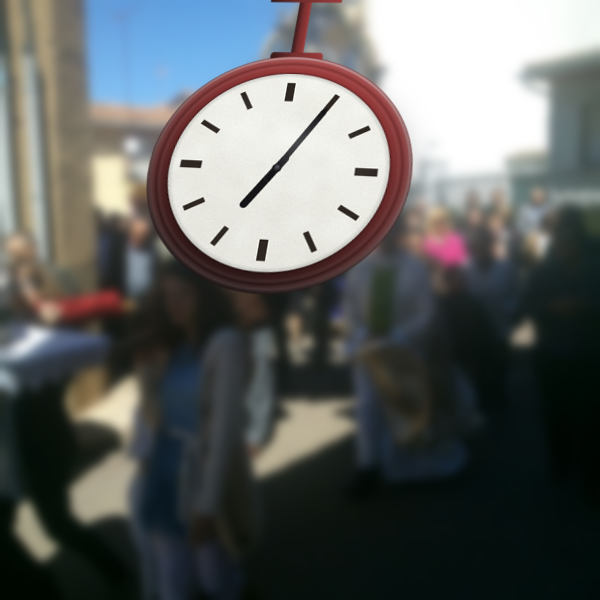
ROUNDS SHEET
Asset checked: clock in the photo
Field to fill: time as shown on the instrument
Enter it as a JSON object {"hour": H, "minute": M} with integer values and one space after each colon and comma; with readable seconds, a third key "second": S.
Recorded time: {"hour": 7, "minute": 5}
